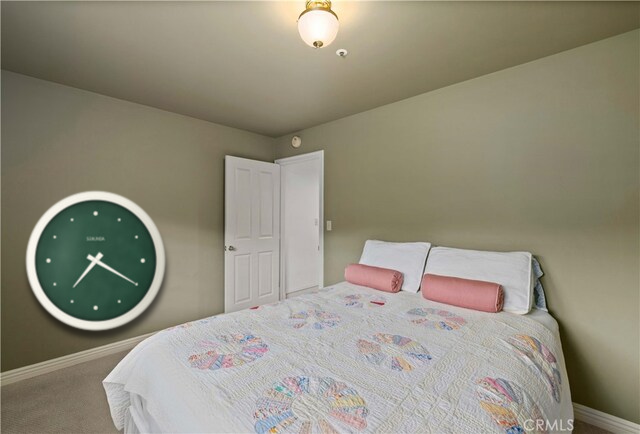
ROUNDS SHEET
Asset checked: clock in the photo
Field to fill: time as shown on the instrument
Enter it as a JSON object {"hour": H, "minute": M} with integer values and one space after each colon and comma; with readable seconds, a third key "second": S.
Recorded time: {"hour": 7, "minute": 20}
